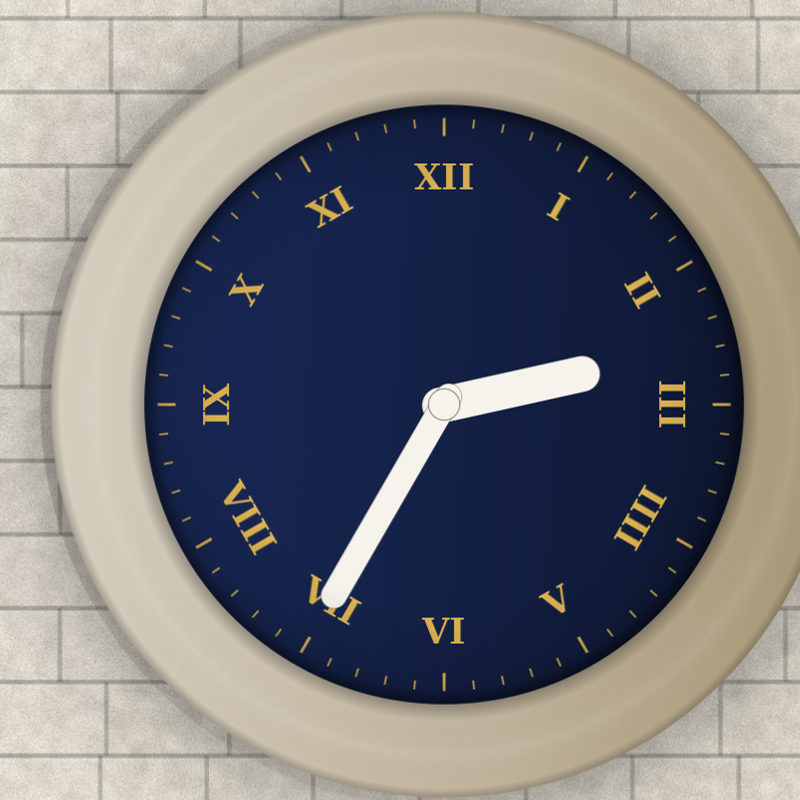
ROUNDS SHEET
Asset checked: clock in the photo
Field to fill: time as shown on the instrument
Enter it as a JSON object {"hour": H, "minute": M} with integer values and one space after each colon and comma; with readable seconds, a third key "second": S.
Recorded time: {"hour": 2, "minute": 35}
